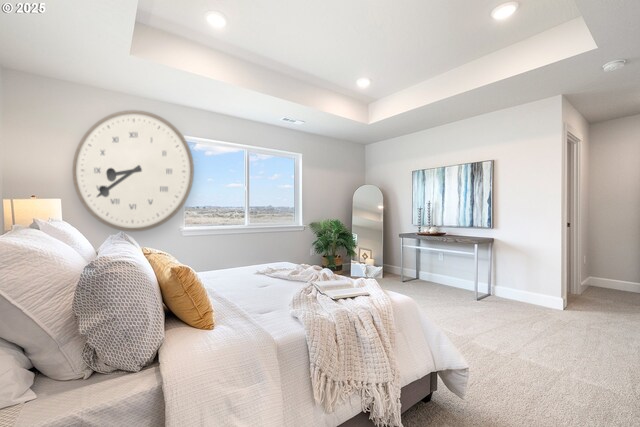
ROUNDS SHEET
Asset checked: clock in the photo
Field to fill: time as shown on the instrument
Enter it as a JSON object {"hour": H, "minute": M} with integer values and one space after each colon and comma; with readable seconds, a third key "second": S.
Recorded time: {"hour": 8, "minute": 39}
